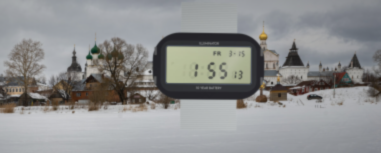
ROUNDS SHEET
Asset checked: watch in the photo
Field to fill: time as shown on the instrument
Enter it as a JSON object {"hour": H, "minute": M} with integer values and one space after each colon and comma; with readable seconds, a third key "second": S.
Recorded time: {"hour": 1, "minute": 55}
